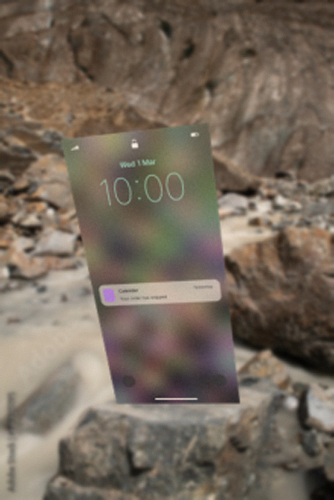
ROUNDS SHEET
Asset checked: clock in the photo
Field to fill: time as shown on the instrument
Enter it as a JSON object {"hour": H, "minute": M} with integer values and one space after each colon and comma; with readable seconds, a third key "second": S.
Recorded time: {"hour": 10, "minute": 0}
